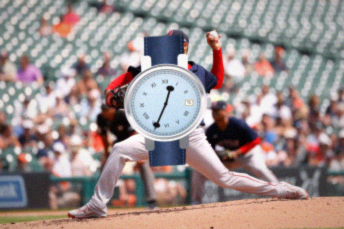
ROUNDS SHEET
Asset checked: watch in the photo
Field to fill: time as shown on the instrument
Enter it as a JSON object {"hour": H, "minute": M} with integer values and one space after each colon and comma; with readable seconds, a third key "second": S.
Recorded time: {"hour": 12, "minute": 34}
